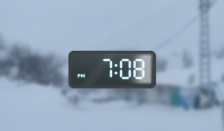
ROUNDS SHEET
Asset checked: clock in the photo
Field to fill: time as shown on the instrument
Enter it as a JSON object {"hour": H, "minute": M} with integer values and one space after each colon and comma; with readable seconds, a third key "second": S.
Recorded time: {"hour": 7, "minute": 8}
